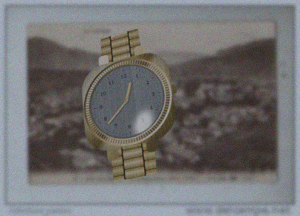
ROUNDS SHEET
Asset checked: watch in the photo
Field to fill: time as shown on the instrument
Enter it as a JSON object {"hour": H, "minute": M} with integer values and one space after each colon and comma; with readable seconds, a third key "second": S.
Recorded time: {"hour": 12, "minute": 38}
